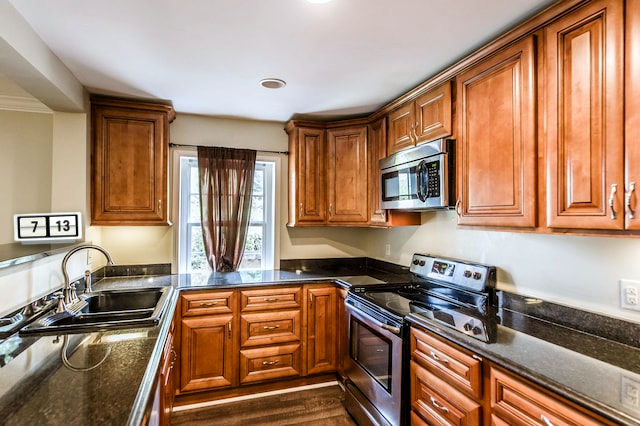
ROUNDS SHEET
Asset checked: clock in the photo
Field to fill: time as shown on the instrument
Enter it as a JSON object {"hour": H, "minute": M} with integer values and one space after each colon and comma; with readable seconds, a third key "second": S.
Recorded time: {"hour": 7, "minute": 13}
